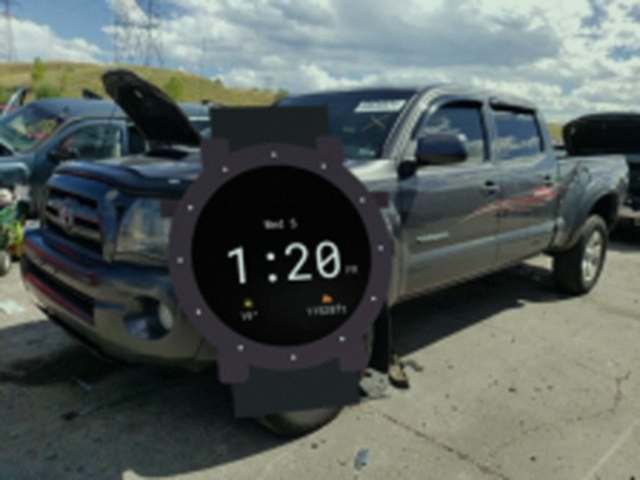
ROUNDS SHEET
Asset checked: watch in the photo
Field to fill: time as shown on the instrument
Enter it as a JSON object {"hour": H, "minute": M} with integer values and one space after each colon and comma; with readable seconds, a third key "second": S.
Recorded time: {"hour": 1, "minute": 20}
